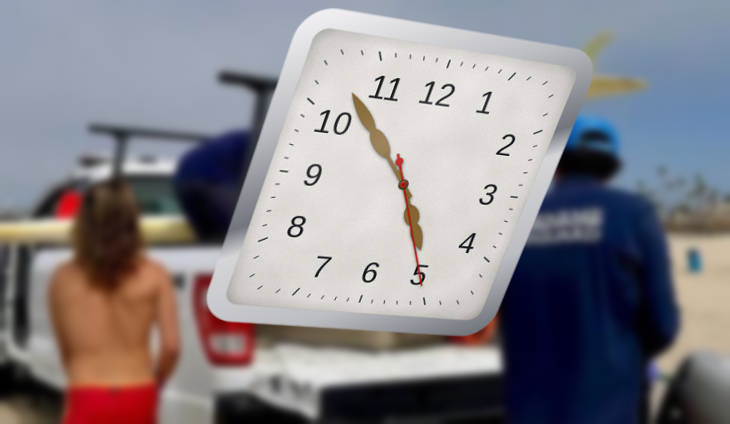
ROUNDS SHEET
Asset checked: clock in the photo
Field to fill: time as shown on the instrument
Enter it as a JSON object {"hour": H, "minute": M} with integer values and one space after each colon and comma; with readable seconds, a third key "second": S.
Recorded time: {"hour": 4, "minute": 52, "second": 25}
